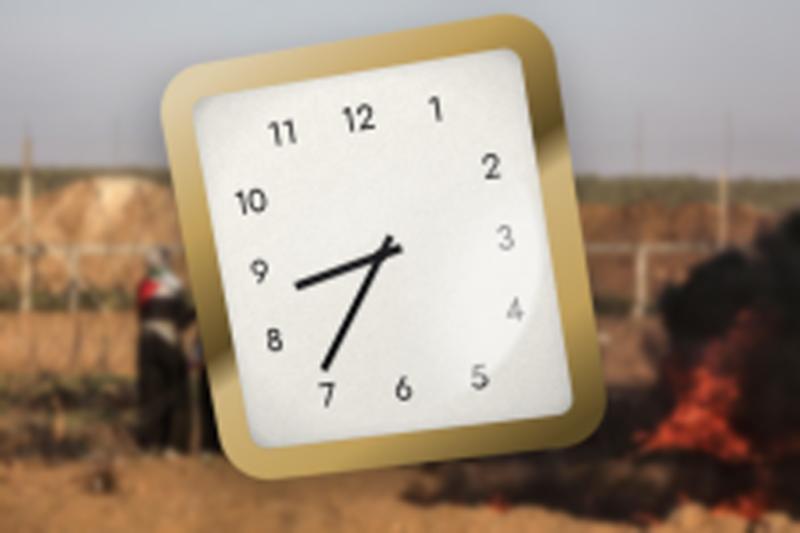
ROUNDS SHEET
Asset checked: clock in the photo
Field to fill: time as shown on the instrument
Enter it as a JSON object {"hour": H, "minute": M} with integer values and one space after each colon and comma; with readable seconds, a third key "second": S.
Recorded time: {"hour": 8, "minute": 36}
